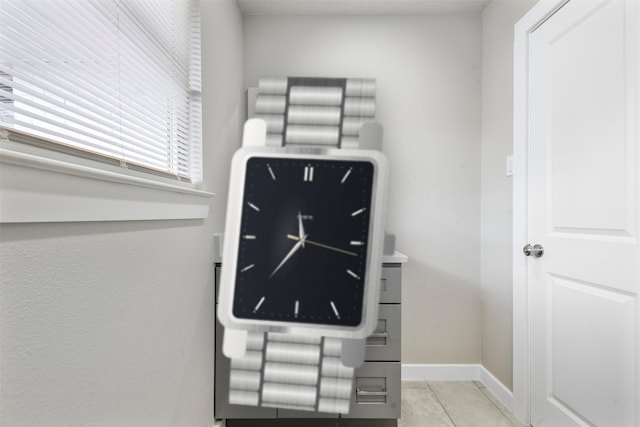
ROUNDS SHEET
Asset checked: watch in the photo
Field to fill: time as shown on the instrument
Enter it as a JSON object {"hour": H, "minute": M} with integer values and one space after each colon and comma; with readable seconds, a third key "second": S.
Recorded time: {"hour": 11, "minute": 36, "second": 17}
